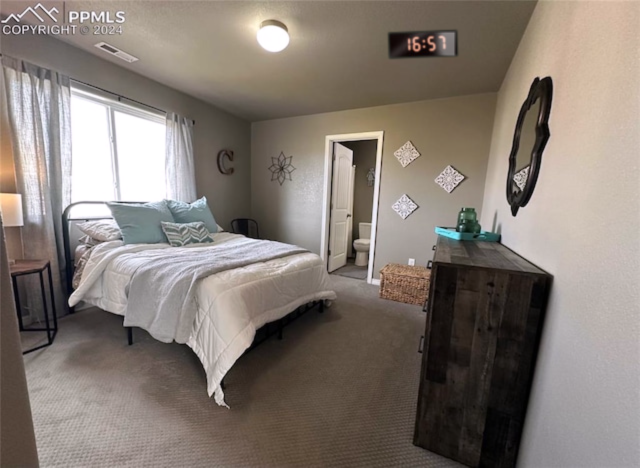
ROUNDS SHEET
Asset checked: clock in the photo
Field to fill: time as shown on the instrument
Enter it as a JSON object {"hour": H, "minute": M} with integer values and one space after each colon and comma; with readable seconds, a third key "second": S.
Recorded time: {"hour": 16, "minute": 57}
